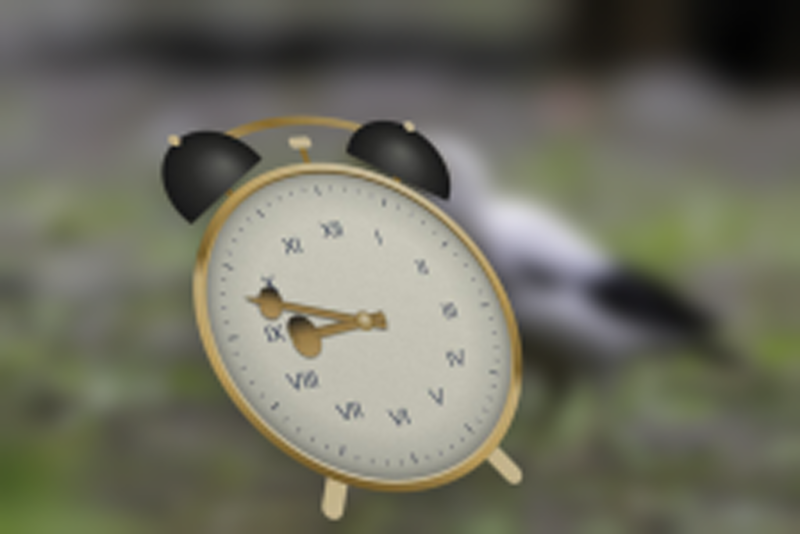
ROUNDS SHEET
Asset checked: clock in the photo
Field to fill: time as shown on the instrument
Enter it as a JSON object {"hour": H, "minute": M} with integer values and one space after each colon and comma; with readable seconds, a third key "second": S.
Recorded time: {"hour": 8, "minute": 48}
